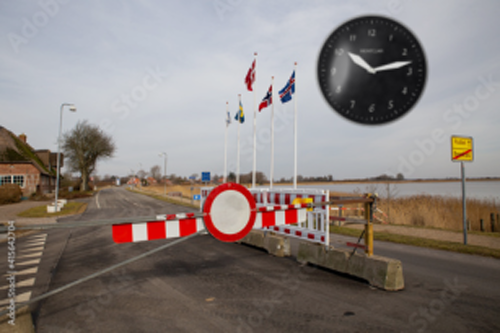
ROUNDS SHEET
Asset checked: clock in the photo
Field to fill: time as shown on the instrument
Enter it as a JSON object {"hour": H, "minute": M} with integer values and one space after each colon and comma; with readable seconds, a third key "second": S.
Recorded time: {"hour": 10, "minute": 13}
